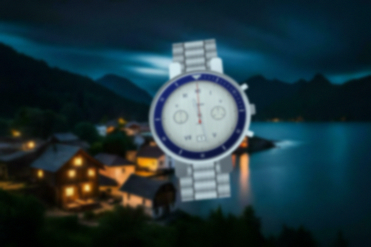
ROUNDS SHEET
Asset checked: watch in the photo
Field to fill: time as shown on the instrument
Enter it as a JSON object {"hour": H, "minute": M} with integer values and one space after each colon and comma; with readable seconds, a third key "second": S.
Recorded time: {"hour": 11, "minute": 28}
